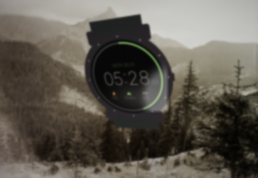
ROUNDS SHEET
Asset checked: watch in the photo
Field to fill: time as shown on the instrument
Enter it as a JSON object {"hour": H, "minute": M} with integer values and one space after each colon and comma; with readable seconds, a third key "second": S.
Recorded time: {"hour": 5, "minute": 28}
